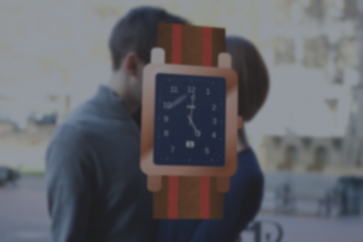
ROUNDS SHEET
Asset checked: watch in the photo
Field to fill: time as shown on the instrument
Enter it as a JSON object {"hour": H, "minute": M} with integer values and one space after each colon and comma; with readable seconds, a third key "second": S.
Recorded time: {"hour": 5, "minute": 1}
